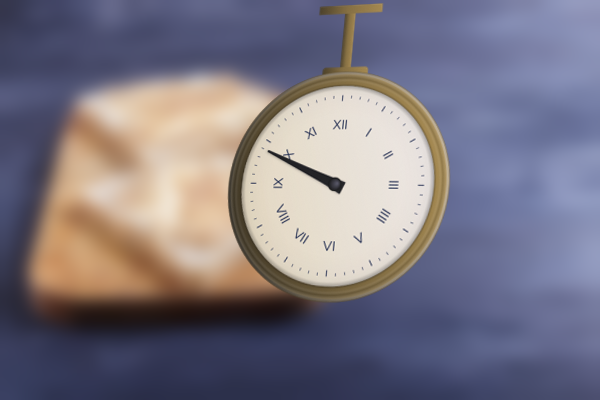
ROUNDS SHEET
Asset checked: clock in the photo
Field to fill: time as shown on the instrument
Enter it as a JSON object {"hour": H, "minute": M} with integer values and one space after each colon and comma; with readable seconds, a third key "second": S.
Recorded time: {"hour": 9, "minute": 49}
